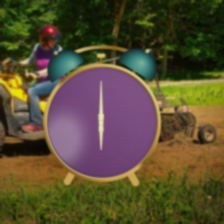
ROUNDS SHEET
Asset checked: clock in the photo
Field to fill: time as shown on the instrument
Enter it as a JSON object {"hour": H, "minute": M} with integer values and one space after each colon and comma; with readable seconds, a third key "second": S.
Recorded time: {"hour": 6, "minute": 0}
